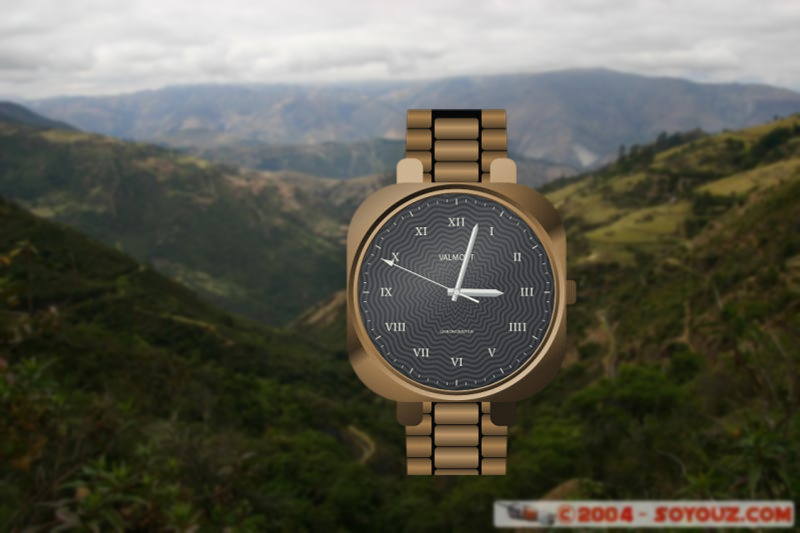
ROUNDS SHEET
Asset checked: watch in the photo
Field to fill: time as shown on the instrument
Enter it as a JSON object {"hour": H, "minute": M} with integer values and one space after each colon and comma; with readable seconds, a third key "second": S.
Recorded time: {"hour": 3, "minute": 2, "second": 49}
